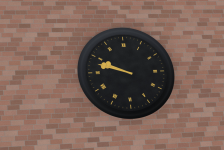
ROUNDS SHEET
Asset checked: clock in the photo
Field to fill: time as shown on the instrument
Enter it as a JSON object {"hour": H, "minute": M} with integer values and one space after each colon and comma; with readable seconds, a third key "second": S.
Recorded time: {"hour": 9, "minute": 48}
